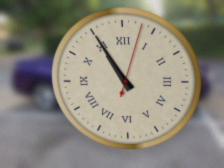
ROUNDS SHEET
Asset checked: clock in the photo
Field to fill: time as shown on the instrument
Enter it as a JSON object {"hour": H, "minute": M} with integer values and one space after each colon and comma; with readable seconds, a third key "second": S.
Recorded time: {"hour": 10, "minute": 55, "second": 3}
